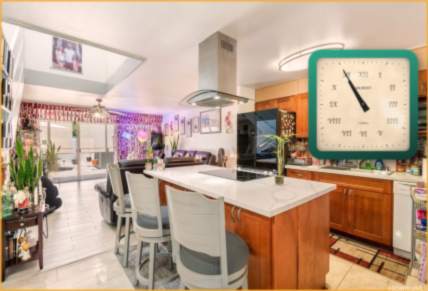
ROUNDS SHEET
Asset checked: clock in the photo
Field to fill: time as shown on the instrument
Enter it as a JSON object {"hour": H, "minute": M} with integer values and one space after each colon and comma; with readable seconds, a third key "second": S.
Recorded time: {"hour": 10, "minute": 55}
